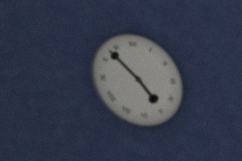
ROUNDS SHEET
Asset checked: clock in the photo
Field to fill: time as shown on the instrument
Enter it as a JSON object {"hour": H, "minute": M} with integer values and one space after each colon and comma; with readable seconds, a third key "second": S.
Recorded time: {"hour": 4, "minute": 53}
